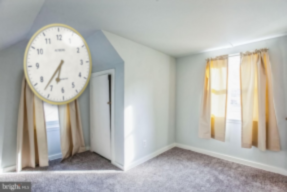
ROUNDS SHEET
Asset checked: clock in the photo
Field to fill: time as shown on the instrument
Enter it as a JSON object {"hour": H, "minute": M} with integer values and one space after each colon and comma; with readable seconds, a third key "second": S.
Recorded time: {"hour": 6, "minute": 37}
